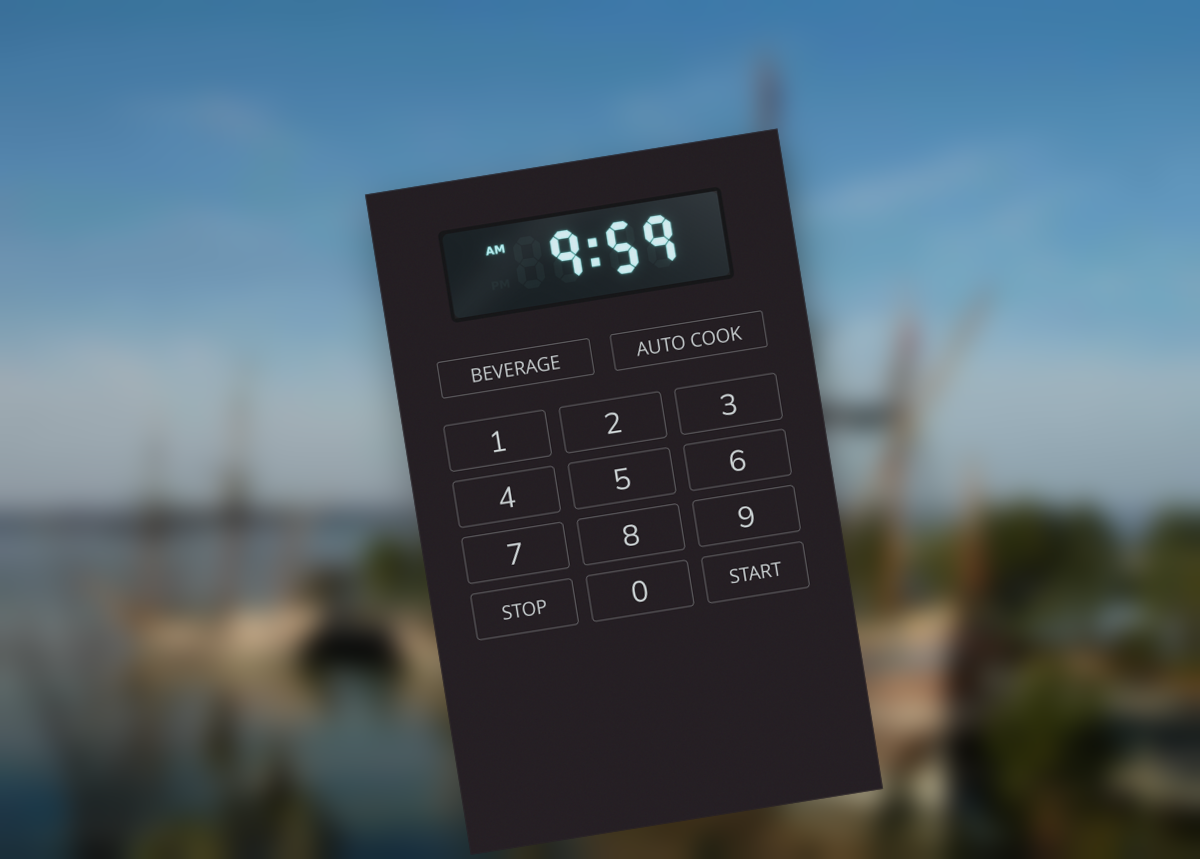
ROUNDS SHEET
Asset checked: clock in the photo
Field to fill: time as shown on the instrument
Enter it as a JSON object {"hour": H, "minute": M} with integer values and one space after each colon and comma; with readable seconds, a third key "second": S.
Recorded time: {"hour": 9, "minute": 59}
